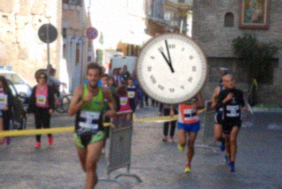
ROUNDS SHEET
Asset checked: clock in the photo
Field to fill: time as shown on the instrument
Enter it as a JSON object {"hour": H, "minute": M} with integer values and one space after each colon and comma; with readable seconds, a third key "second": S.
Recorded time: {"hour": 10, "minute": 58}
